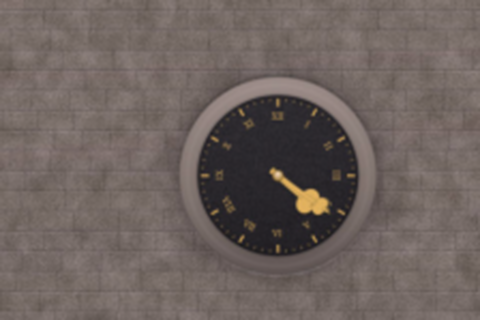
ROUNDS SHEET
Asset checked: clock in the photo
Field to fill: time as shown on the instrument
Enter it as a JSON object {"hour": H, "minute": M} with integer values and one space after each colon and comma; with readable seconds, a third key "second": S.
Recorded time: {"hour": 4, "minute": 21}
